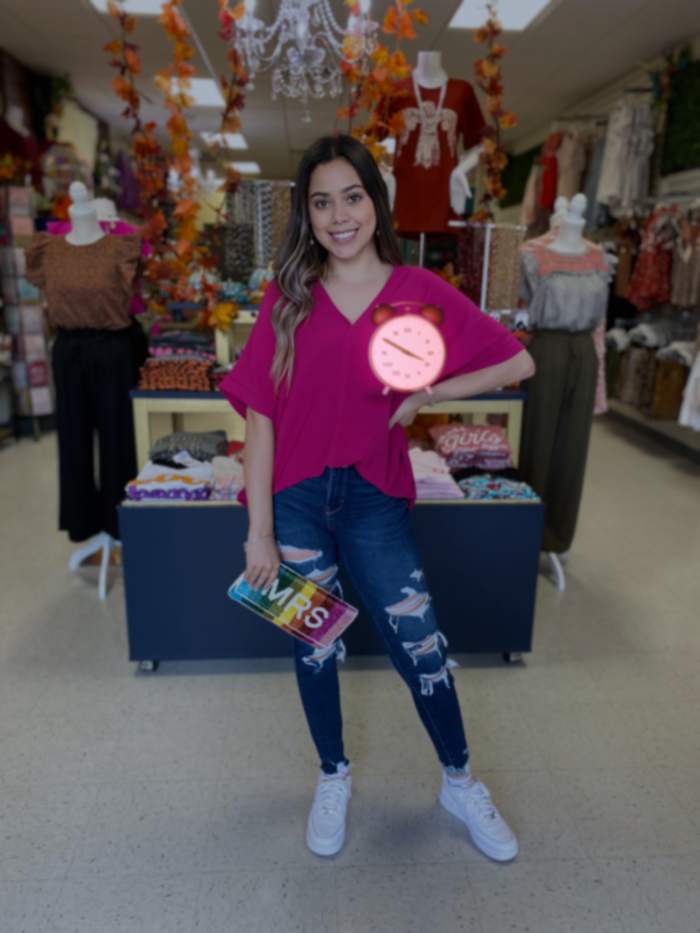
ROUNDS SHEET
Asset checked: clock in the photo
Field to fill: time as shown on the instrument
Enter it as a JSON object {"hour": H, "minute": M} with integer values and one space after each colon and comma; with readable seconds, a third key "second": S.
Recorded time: {"hour": 3, "minute": 50}
